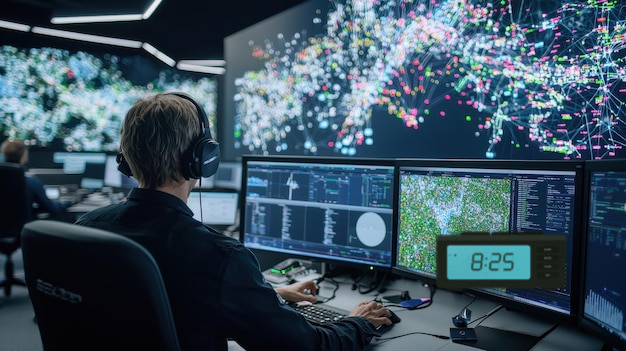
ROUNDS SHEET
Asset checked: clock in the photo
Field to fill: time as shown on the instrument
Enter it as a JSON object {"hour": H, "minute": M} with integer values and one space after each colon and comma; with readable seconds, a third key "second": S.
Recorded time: {"hour": 8, "minute": 25}
